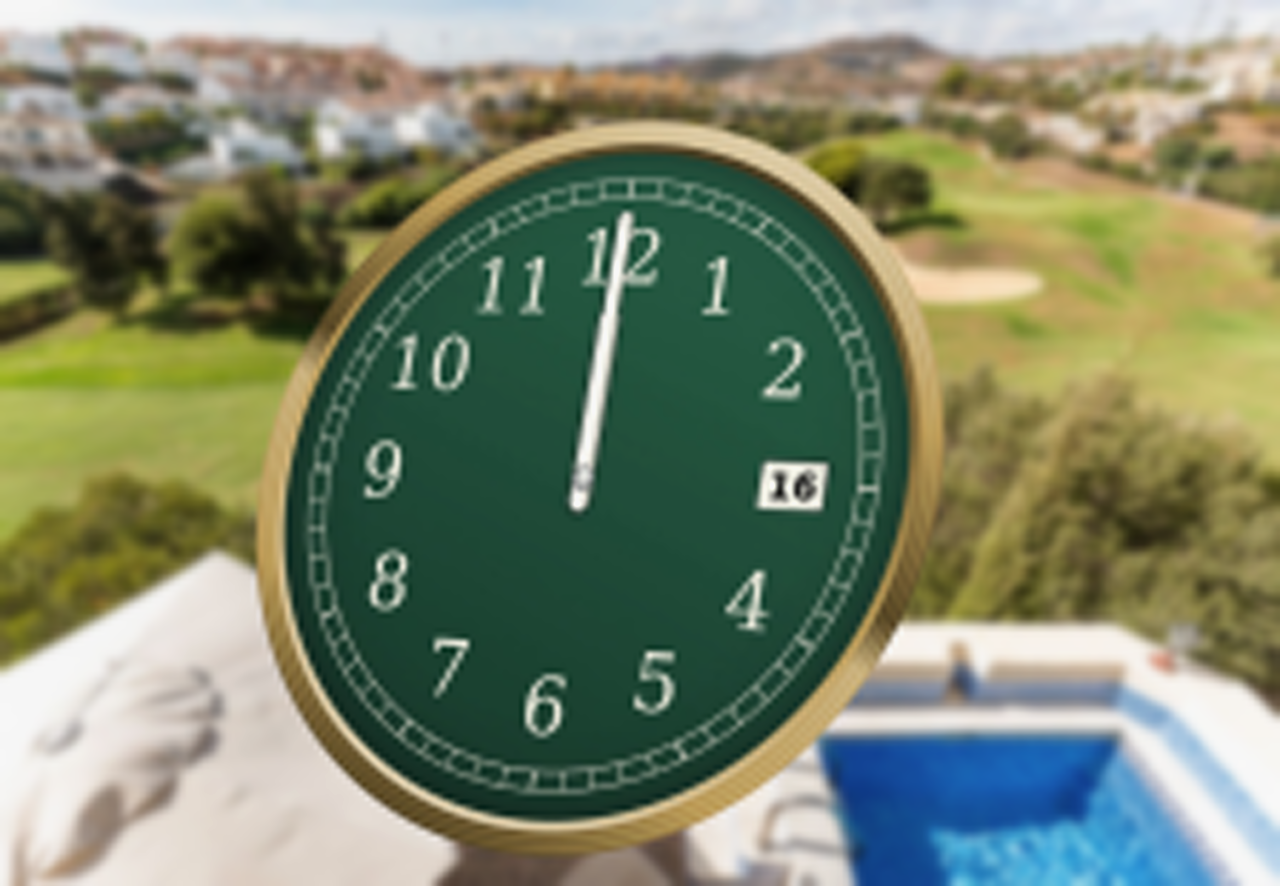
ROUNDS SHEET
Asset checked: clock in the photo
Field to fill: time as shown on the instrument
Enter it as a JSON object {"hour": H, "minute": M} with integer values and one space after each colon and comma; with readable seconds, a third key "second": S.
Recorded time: {"hour": 12, "minute": 0}
